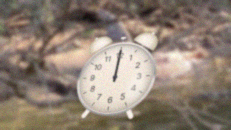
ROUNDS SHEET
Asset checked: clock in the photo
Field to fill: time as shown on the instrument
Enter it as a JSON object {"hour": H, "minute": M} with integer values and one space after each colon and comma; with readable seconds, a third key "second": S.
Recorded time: {"hour": 12, "minute": 0}
